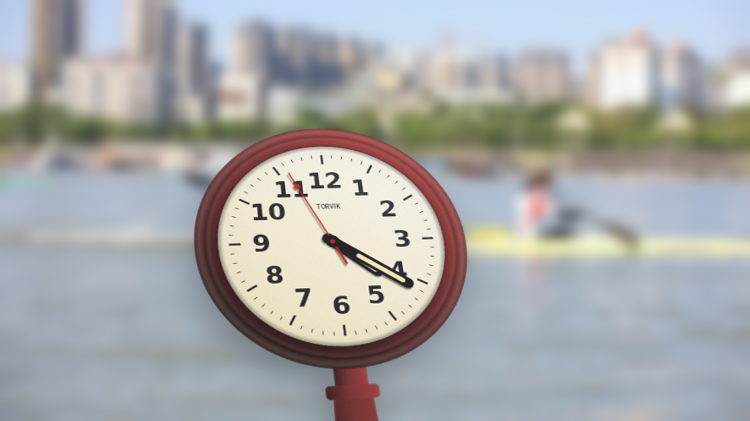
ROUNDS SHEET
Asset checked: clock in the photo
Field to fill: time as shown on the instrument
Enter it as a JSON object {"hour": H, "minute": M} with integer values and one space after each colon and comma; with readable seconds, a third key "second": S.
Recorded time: {"hour": 4, "minute": 20, "second": 56}
